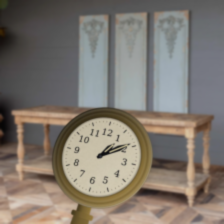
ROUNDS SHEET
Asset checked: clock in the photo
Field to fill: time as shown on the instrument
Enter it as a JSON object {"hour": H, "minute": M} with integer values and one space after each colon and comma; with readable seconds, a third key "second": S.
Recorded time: {"hour": 1, "minute": 9}
